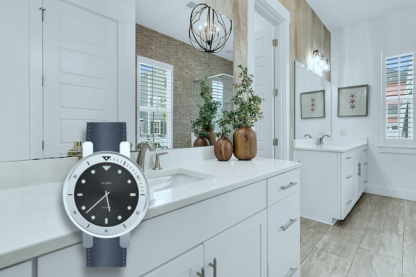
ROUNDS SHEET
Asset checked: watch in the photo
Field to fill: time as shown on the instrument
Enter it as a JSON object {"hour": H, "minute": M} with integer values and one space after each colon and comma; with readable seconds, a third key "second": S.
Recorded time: {"hour": 5, "minute": 38}
